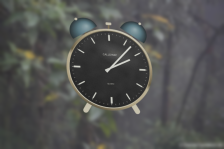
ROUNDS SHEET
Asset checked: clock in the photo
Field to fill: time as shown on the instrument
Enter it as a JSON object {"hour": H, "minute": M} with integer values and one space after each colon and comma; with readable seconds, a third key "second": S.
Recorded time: {"hour": 2, "minute": 7}
